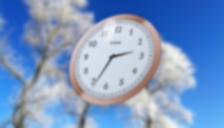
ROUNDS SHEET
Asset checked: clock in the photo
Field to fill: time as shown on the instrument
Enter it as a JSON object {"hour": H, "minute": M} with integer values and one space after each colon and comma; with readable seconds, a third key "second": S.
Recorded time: {"hour": 2, "minute": 34}
